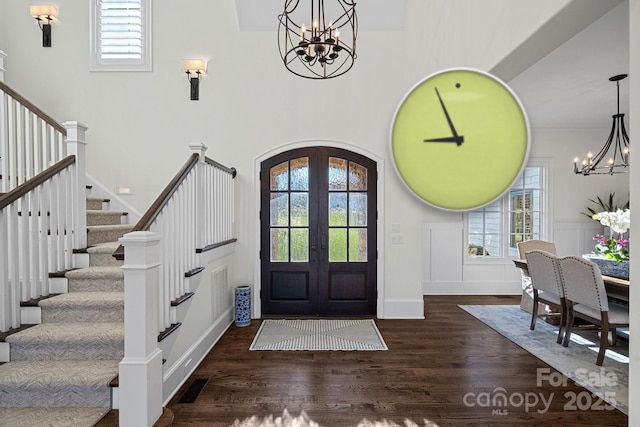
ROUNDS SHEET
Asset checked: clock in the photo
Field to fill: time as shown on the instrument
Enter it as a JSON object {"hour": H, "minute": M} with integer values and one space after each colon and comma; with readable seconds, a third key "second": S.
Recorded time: {"hour": 8, "minute": 56}
